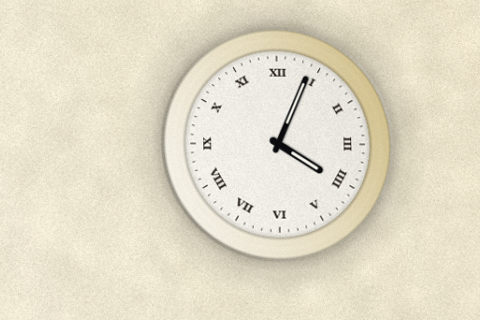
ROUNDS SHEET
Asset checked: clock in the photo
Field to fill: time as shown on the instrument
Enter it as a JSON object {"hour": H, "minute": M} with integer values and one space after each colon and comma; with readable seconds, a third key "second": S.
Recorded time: {"hour": 4, "minute": 4}
